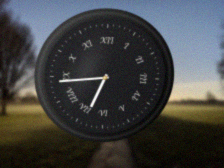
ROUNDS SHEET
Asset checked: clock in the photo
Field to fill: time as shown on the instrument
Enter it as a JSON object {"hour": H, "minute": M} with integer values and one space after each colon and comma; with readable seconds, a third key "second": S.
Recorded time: {"hour": 6, "minute": 44}
